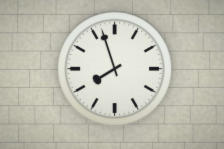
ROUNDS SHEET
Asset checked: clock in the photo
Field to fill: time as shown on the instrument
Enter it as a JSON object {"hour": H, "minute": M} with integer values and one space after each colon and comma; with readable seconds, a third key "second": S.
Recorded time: {"hour": 7, "minute": 57}
